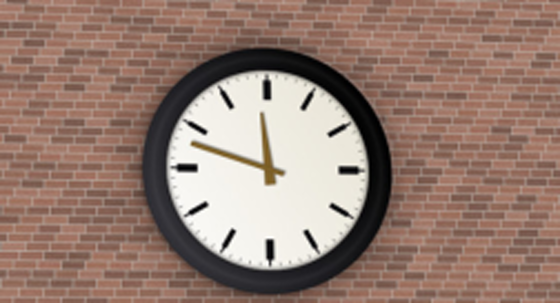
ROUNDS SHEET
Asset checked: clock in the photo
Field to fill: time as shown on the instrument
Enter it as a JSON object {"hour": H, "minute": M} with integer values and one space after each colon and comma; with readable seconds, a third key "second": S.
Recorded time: {"hour": 11, "minute": 48}
